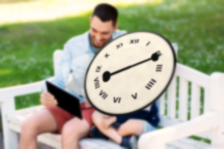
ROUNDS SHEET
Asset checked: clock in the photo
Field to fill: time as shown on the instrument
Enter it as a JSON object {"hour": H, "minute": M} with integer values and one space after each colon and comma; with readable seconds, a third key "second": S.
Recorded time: {"hour": 8, "minute": 11}
